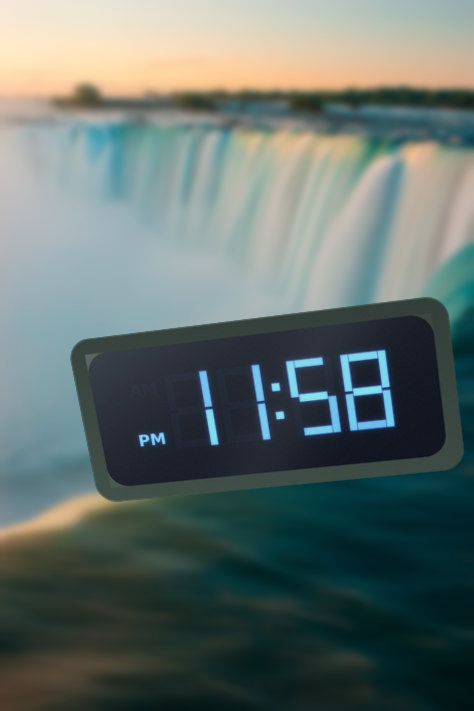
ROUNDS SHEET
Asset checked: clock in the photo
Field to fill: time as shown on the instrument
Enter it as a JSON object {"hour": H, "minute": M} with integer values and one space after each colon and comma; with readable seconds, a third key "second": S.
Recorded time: {"hour": 11, "minute": 58}
